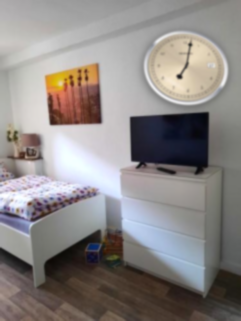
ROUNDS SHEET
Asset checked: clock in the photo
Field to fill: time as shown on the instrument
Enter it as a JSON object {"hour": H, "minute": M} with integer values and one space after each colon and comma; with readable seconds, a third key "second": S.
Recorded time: {"hour": 7, "minute": 2}
